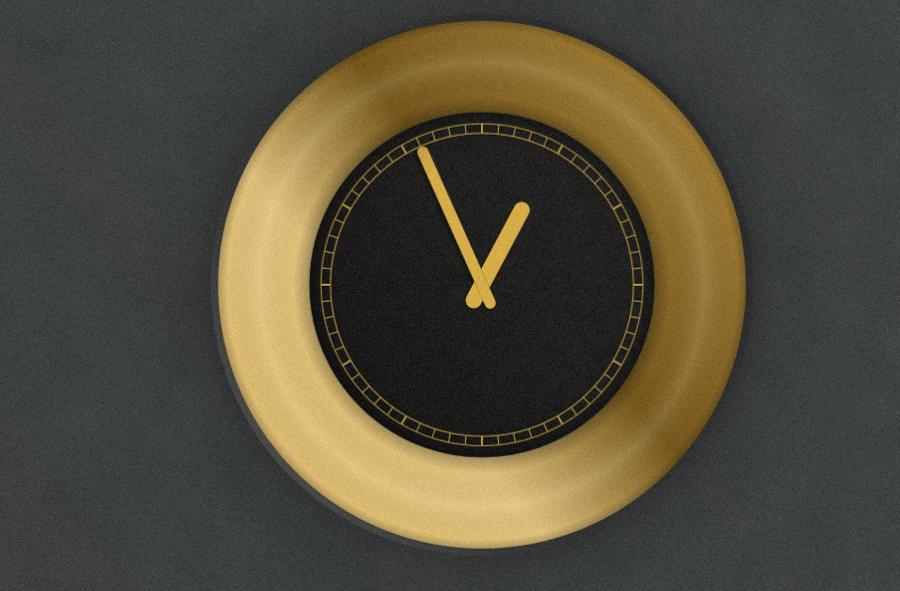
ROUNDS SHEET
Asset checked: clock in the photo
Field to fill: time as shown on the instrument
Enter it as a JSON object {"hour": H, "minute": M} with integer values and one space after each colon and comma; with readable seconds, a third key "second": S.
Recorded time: {"hour": 12, "minute": 56}
